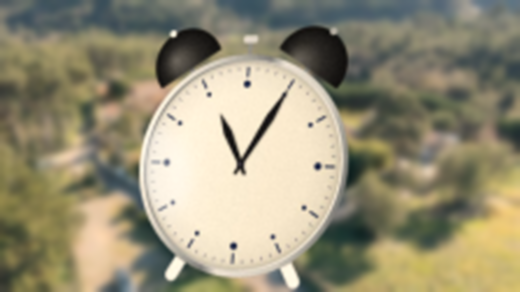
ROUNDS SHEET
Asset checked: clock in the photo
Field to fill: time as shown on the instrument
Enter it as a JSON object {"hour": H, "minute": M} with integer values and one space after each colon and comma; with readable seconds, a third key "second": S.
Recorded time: {"hour": 11, "minute": 5}
